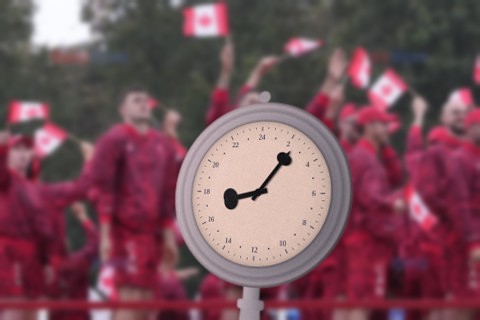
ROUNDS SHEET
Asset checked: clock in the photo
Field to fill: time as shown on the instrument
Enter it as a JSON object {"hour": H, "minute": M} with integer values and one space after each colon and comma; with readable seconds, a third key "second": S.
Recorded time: {"hour": 17, "minute": 6}
